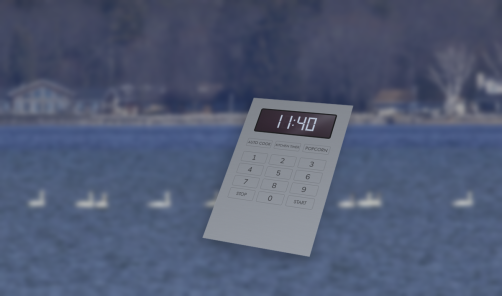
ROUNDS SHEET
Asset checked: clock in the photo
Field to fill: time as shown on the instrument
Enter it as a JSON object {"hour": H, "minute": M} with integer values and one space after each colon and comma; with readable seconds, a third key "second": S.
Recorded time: {"hour": 11, "minute": 40}
